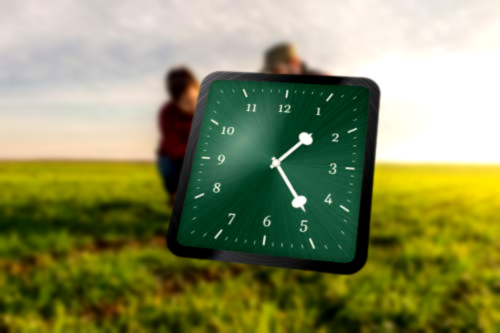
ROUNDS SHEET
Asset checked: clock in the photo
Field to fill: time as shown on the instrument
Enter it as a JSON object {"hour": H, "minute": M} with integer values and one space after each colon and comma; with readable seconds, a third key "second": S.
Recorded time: {"hour": 1, "minute": 24}
